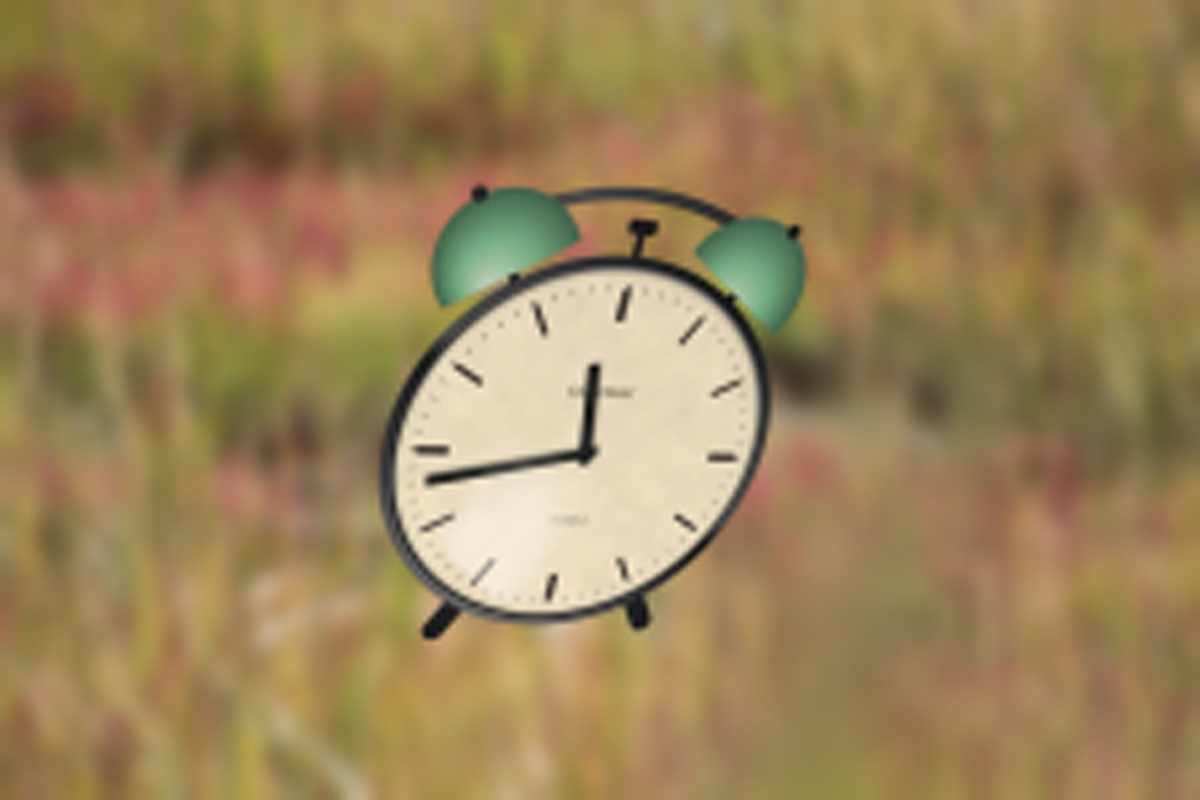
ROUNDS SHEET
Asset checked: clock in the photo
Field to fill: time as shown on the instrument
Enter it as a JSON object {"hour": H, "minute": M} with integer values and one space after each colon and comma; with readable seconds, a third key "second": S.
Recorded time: {"hour": 11, "minute": 43}
